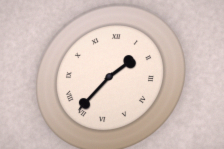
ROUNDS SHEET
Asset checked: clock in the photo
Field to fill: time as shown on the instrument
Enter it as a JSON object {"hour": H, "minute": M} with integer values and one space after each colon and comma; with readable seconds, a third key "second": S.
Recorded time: {"hour": 1, "minute": 36}
